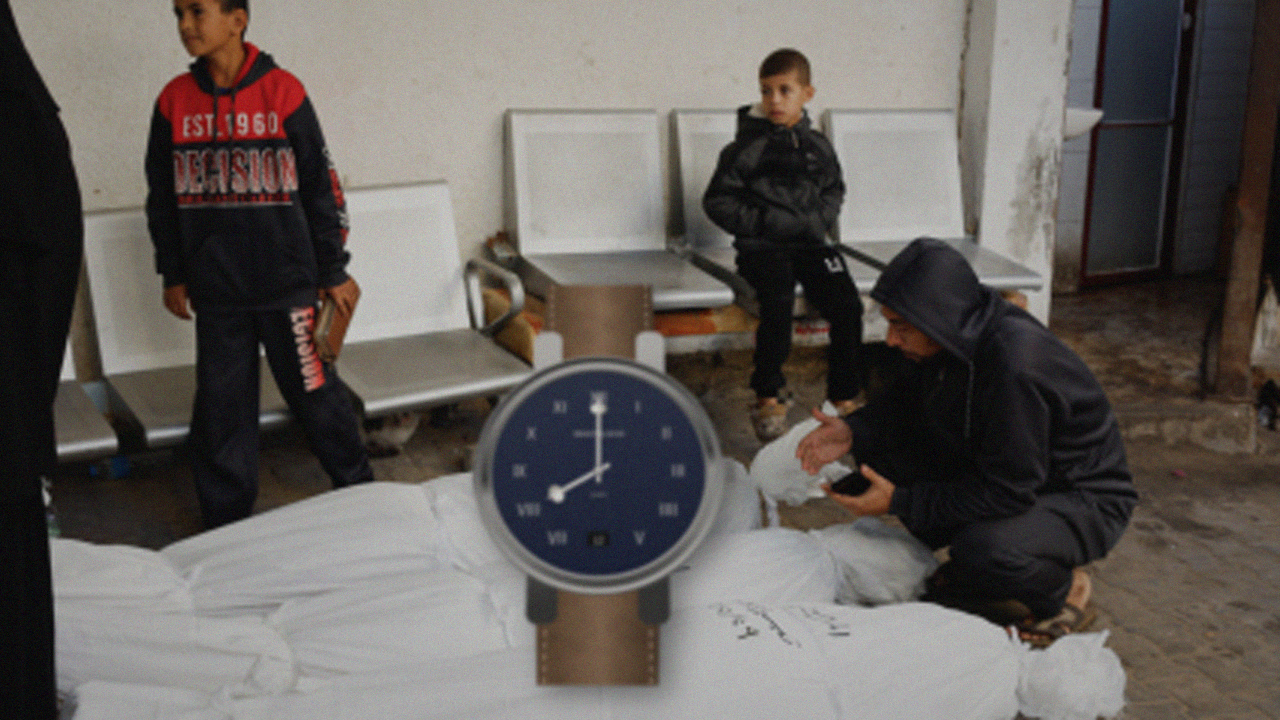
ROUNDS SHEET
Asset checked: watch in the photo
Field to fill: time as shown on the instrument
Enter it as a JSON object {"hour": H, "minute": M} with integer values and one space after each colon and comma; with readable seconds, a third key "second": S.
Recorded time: {"hour": 8, "minute": 0}
